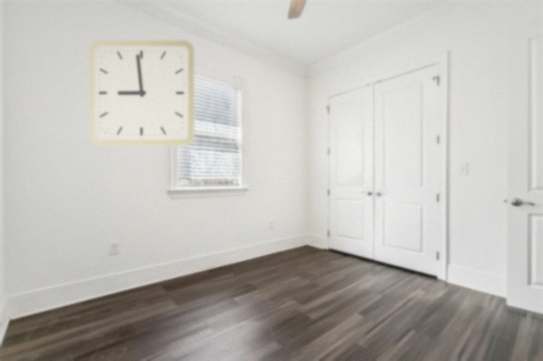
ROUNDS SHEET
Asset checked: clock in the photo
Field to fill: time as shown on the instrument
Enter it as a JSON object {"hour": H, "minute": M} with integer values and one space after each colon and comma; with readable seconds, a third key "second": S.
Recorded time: {"hour": 8, "minute": 59}
